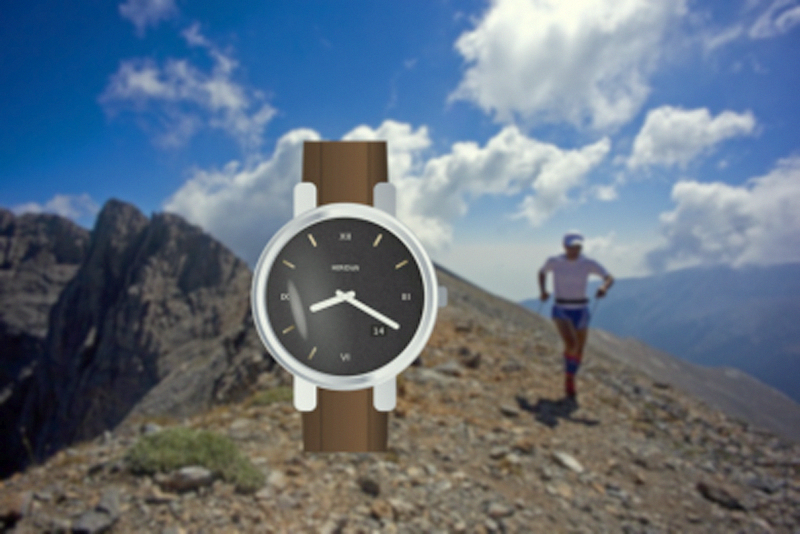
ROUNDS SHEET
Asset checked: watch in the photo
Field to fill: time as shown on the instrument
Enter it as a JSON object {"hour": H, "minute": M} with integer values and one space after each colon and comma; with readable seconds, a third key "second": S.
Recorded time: {"hour": 8, "minute": 20}
